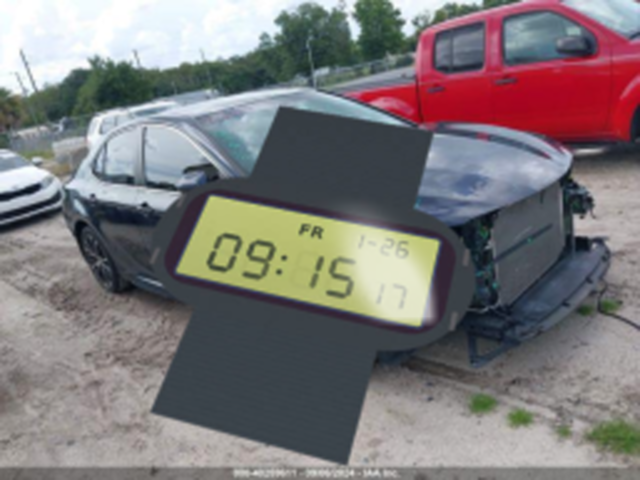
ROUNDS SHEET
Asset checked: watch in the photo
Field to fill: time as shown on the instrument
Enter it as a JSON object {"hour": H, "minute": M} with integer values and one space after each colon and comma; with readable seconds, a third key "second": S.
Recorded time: {"hour": 9, "minute": 15, "second": 17}
